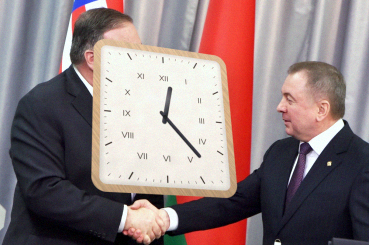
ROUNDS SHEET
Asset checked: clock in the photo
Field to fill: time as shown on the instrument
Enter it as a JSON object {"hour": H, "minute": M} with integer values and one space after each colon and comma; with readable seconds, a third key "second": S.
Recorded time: {"hour": 12, "minute": 23}
